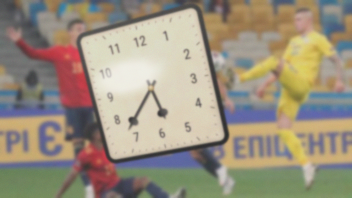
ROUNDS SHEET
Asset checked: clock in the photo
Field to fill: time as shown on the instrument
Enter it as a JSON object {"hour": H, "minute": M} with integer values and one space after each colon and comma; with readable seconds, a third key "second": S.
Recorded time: {"hour": 5, "minute": 37}
